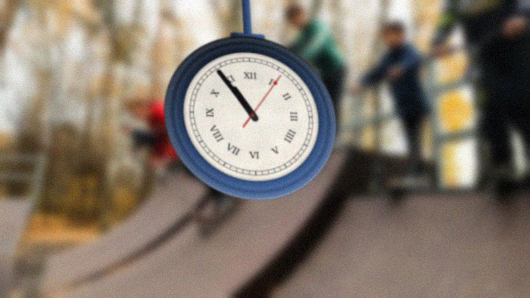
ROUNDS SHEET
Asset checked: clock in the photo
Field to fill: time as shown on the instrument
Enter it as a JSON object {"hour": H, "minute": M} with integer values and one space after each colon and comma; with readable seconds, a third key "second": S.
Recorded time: {"hour": 10, "minute": 54, "second": 6}
